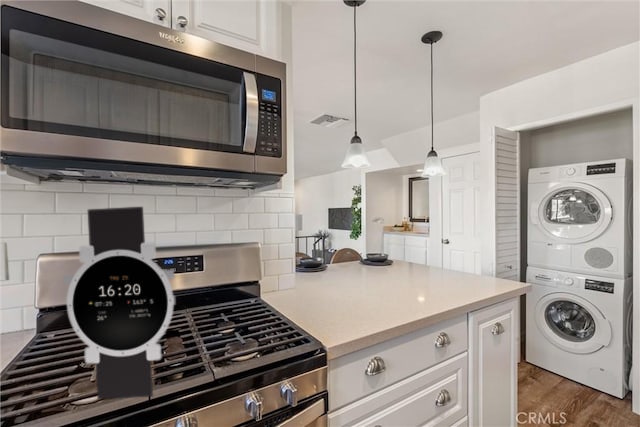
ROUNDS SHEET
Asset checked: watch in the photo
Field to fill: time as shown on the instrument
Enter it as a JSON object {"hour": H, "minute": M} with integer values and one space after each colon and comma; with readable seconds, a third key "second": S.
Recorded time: {"hour": 16, "minute": 20}
